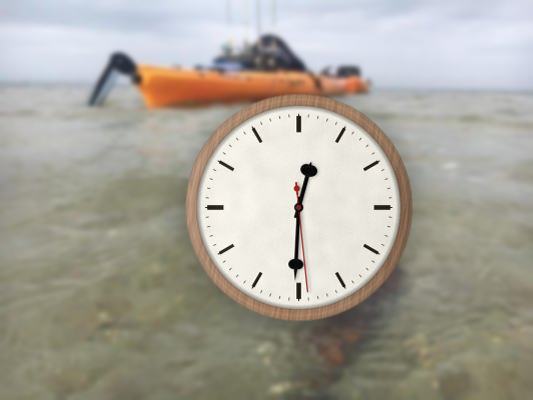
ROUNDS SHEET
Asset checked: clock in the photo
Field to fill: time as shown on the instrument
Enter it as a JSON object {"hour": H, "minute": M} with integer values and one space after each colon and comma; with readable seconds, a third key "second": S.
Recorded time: {"hour": 12, "minute": 30, "second": 29}
